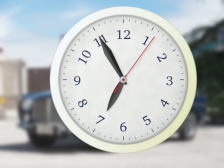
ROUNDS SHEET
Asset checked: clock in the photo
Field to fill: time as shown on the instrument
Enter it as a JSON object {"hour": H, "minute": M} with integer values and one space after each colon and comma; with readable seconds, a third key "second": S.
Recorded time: {"hour": 6, "minute": 55, "second": 6}
